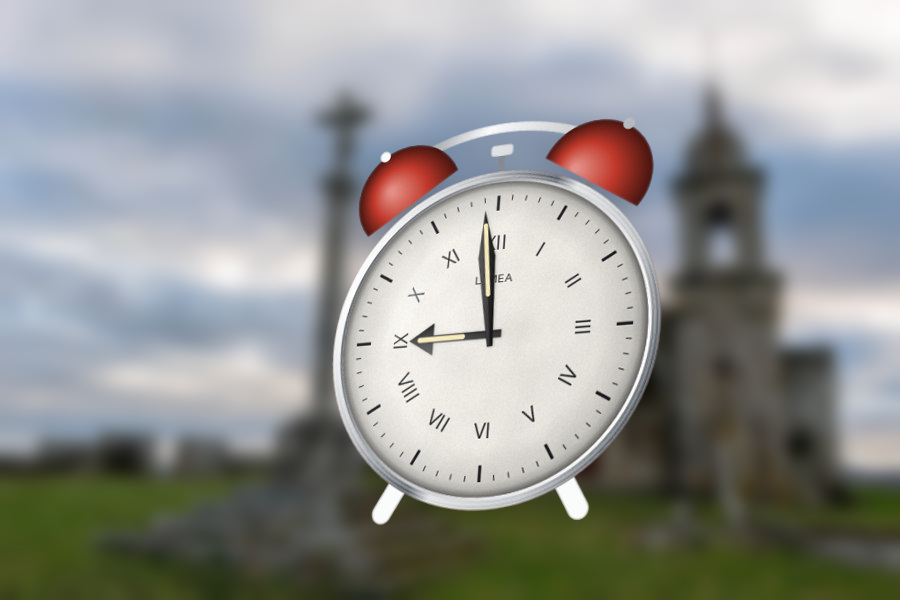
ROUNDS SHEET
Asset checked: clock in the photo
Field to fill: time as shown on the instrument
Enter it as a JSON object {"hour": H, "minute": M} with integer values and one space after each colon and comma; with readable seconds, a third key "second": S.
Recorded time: {"hour": 8, "minute": 59}
